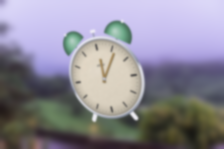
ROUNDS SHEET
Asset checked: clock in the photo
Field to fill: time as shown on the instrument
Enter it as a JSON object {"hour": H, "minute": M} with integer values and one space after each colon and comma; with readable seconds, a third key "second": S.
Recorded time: {"hour": 12, "minute": 6}
